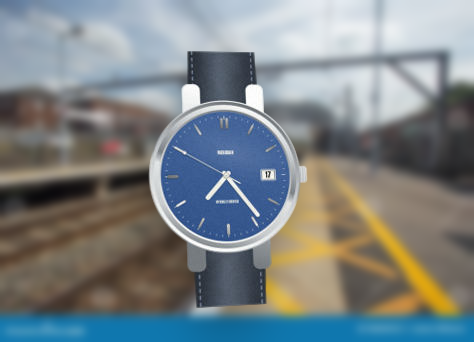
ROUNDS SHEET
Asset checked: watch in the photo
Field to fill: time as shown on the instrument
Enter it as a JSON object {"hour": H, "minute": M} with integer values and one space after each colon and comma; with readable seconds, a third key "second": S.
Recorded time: {"hour": 7, "minute": 23, "second": 50}
